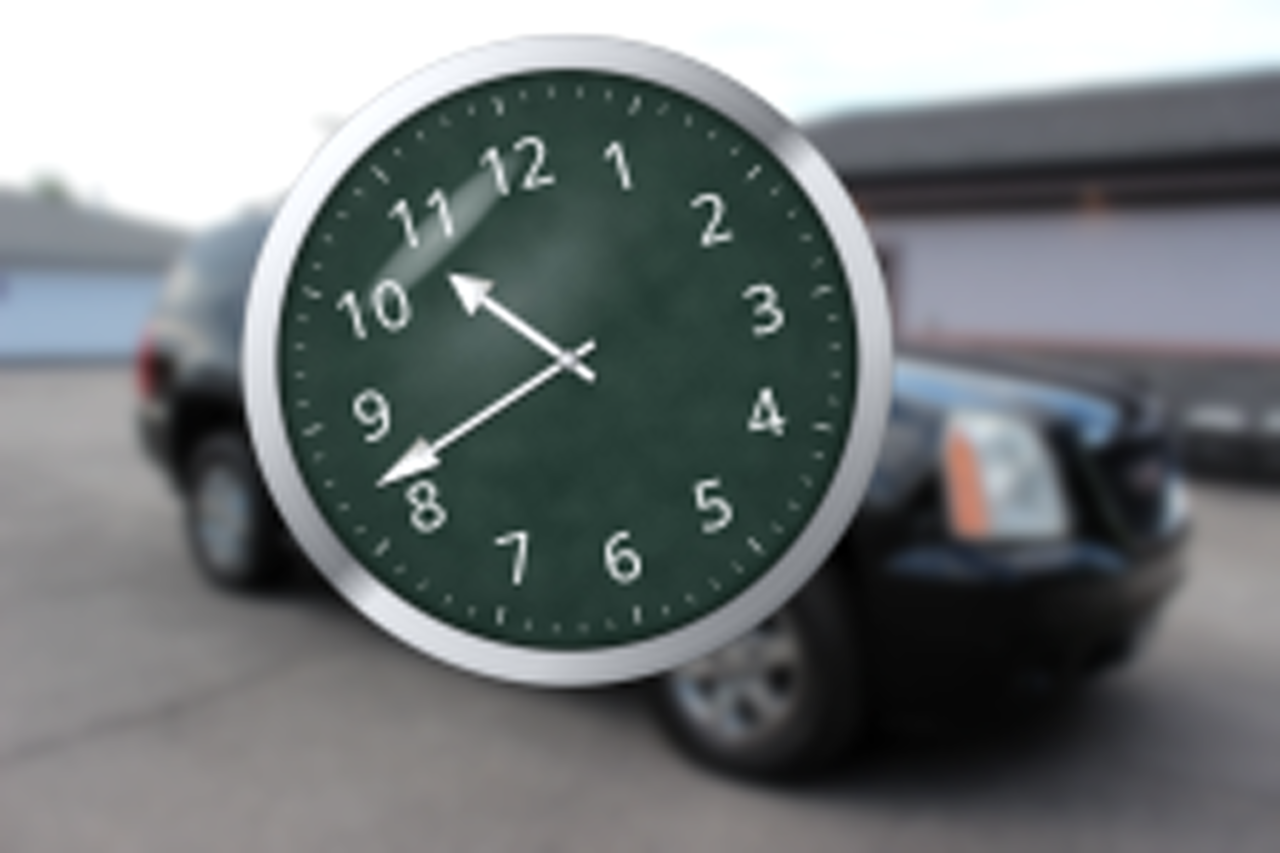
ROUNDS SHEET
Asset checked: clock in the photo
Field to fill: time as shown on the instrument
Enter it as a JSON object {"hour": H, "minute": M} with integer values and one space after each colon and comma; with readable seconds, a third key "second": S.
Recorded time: {"hour": 10, "minute": 42}
